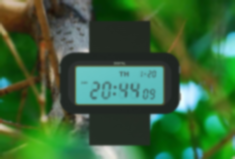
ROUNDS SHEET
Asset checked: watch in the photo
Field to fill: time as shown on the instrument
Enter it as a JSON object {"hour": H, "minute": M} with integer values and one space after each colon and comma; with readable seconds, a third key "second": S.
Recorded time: {"hour": 20, "minute": 44, "second": 9}
